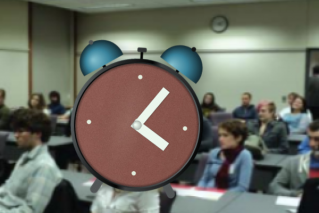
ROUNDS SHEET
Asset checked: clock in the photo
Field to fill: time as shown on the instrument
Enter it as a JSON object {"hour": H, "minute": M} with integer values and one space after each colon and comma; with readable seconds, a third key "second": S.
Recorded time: {"hour": 4, "minute": 6}
